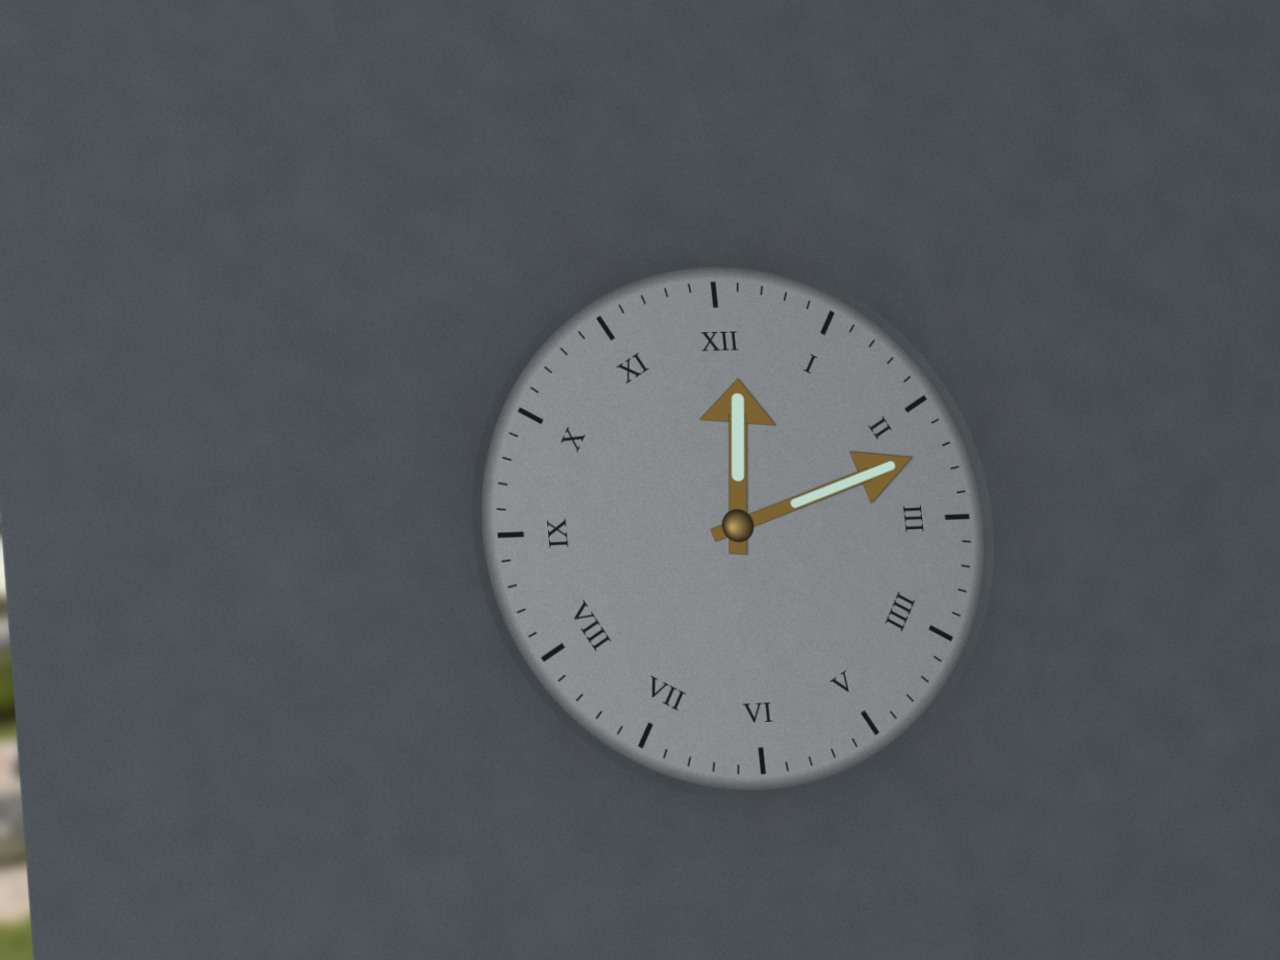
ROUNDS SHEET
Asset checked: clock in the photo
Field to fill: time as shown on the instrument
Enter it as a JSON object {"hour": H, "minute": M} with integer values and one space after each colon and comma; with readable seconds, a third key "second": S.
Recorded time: {"hour": 12, "minute": 12}
